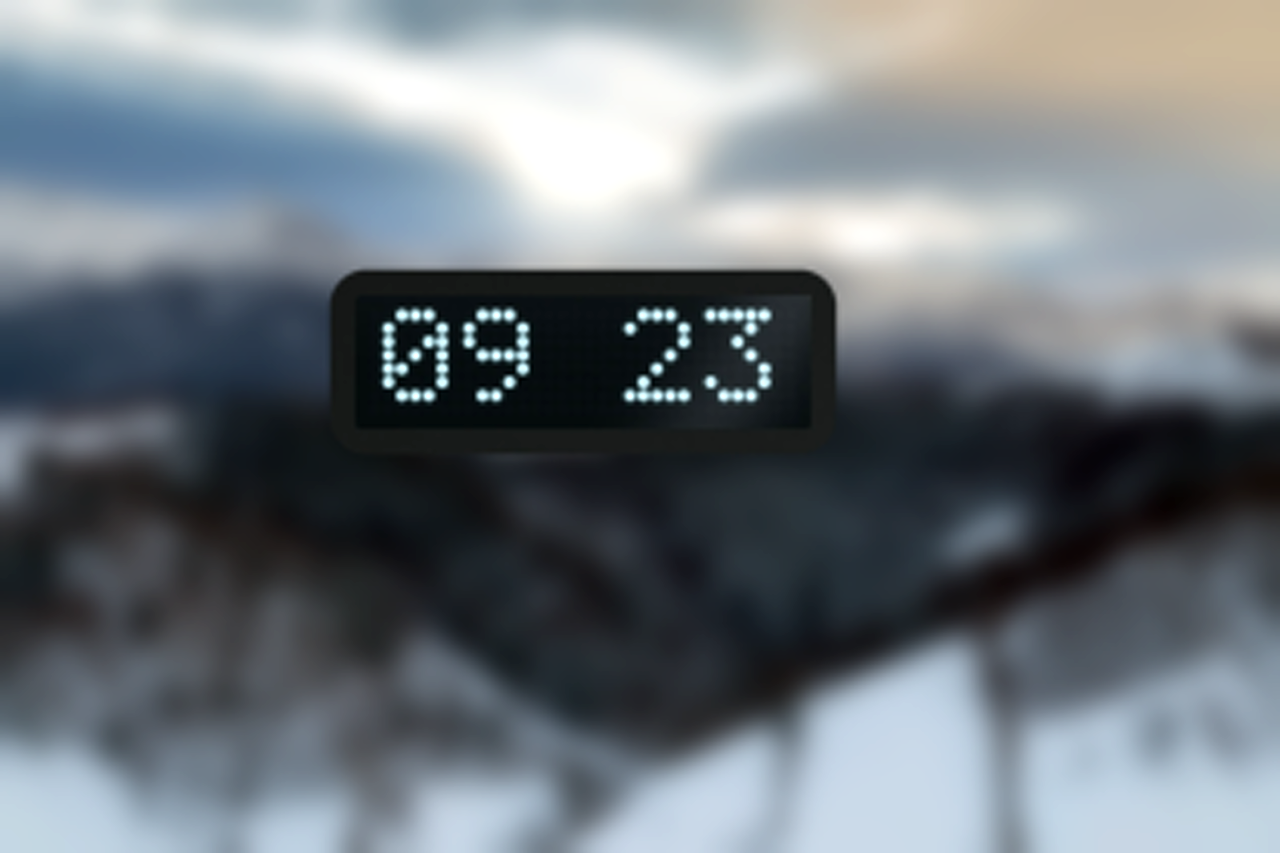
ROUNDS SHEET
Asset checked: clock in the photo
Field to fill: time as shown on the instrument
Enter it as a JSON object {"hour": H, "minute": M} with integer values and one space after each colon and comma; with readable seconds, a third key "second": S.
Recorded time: {"hour": 9, "minute": 23}
